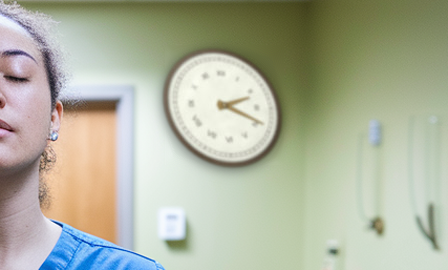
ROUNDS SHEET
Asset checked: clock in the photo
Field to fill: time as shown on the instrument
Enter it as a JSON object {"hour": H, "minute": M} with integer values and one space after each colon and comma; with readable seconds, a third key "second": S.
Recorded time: {"hour": 2, "minute": 19}
